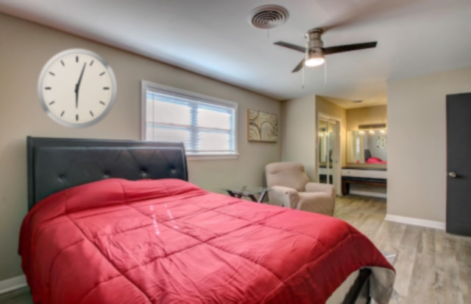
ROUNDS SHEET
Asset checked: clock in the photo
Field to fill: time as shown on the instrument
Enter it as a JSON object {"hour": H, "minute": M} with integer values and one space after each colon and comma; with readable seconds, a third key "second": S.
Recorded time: {"hour": 6, "minute": 3}
